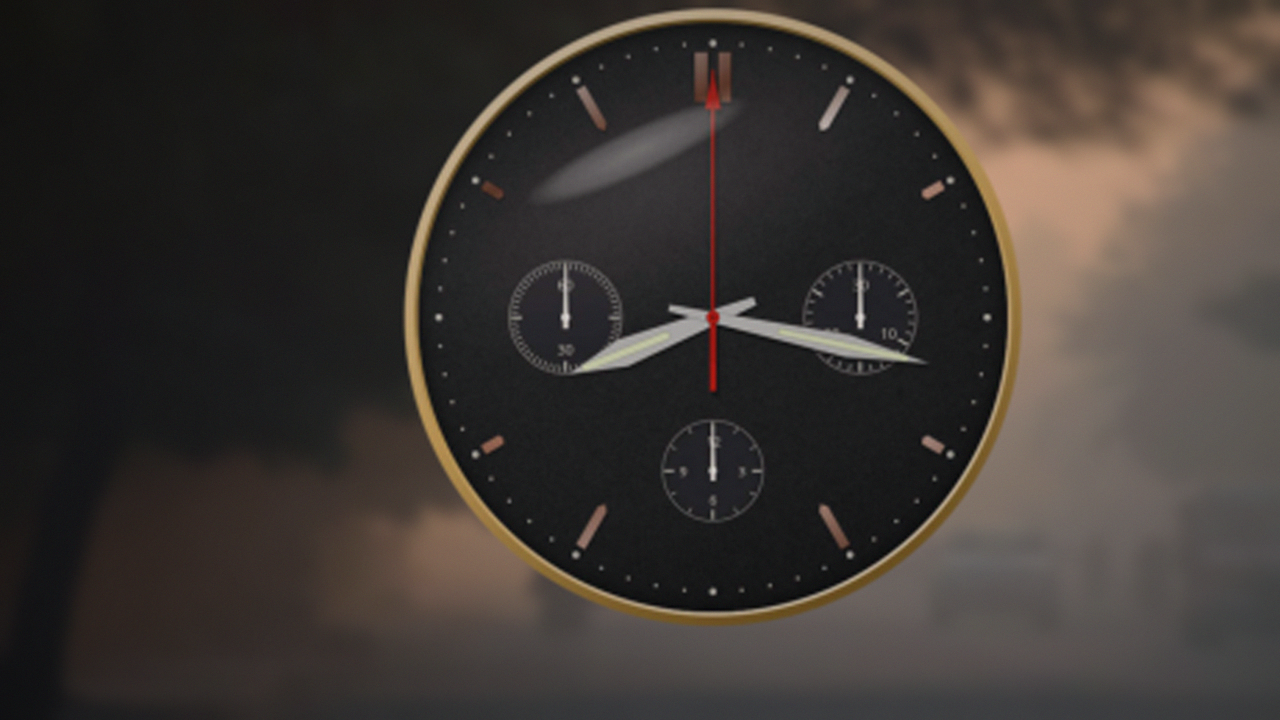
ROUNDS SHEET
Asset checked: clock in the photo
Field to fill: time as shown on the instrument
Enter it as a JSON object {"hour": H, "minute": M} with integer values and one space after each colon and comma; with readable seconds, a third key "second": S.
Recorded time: {"hour": 8, "minute": 17}
